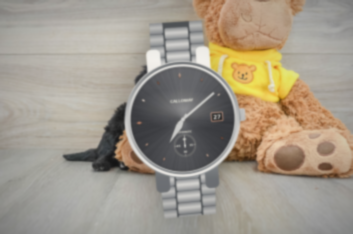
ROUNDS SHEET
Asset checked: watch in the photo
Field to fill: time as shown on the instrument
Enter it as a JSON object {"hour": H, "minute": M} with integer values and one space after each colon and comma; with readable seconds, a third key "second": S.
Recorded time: {"hour": 7, "minute": 9}
